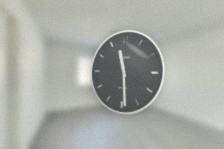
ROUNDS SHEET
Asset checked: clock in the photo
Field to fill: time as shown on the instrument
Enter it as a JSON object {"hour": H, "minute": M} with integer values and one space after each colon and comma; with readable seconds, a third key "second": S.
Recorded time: {"hour": 11, "minute": 29}
